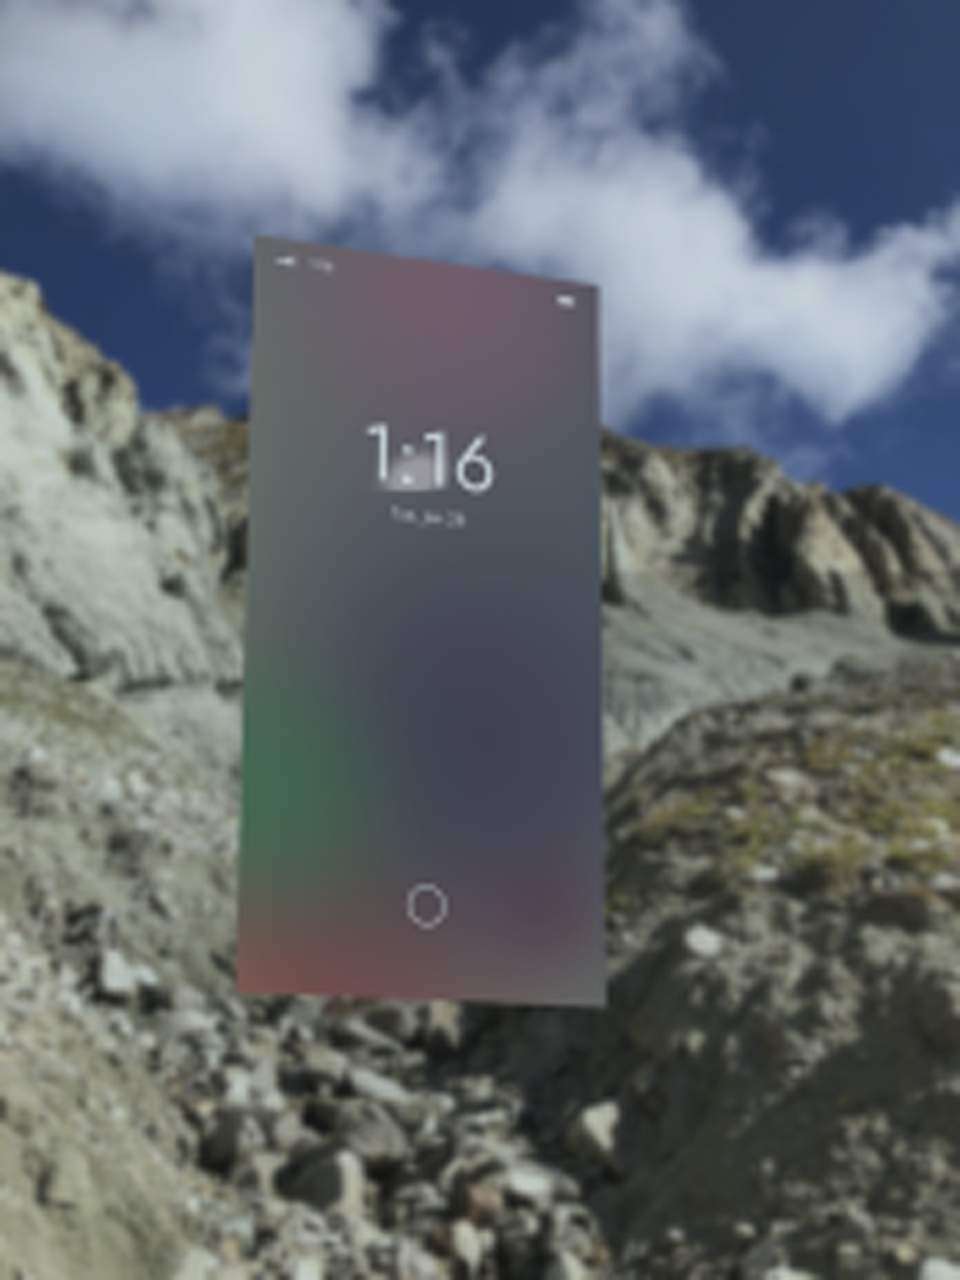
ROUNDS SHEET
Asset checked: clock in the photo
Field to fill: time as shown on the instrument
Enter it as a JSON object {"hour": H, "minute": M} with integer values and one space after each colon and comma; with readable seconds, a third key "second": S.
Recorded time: {"hour": 1, "minute": 16}
